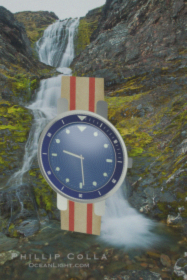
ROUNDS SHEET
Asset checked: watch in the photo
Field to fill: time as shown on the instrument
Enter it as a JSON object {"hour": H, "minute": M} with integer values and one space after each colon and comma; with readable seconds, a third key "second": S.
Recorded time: {"hour": 9, "minute": 29}
